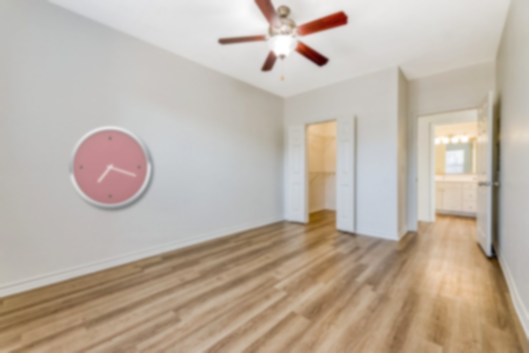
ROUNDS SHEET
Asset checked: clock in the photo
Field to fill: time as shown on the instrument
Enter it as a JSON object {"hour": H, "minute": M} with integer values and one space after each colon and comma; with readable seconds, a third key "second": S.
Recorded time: {"hour": 7, "minute": 18}
